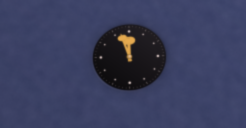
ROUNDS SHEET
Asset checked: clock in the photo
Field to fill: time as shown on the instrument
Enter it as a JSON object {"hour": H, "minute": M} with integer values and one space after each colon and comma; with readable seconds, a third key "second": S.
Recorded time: {"hour": 11, "minute": 57}
